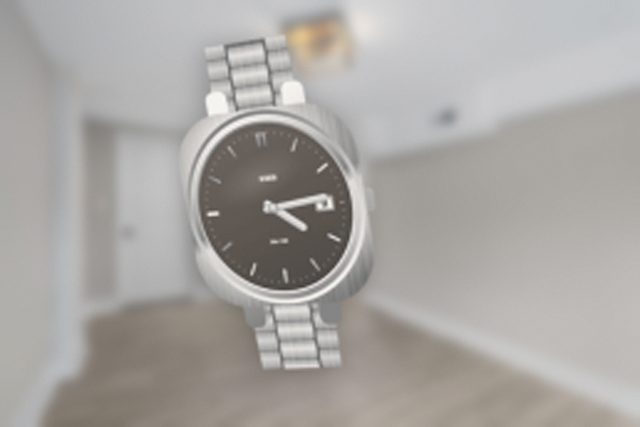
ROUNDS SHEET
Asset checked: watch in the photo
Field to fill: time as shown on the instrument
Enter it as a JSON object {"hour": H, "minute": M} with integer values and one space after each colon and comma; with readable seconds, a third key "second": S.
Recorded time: {"hour": 4, "minute": 14}
